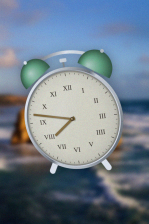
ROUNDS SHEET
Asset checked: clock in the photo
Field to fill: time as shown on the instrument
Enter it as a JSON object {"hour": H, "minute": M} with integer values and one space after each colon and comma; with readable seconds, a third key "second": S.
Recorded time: {"hour": 7, "minute": 47}
